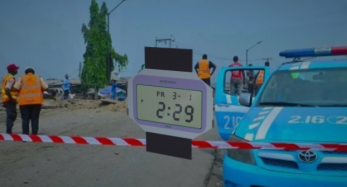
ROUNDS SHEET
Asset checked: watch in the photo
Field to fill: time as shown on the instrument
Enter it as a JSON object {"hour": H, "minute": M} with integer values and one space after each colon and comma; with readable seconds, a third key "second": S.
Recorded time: {"hour": 2, "minute": 29}
